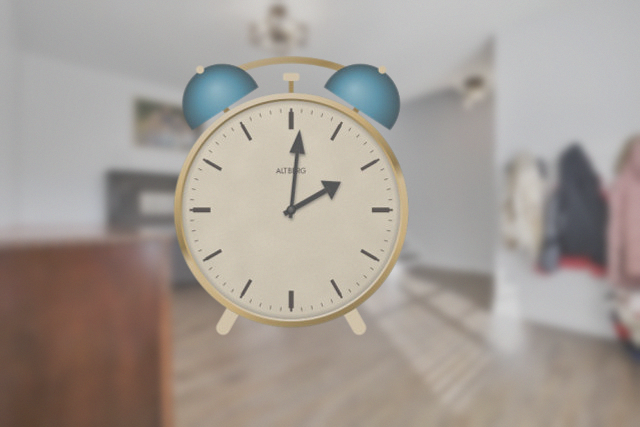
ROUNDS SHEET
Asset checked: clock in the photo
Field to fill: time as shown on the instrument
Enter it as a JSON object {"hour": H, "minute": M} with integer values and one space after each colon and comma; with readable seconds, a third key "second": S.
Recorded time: {"hour": 2, "minute": 1}
